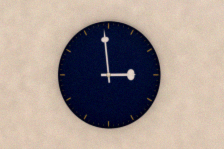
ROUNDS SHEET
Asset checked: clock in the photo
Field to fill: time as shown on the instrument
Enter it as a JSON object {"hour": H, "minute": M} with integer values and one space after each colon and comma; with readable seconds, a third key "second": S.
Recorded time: {"hour": 2, "minute": 59}
